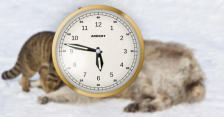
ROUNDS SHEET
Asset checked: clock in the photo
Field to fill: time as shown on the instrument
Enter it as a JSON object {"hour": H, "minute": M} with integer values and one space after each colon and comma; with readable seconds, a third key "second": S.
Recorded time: {"hour": 5, "minute": 47}
